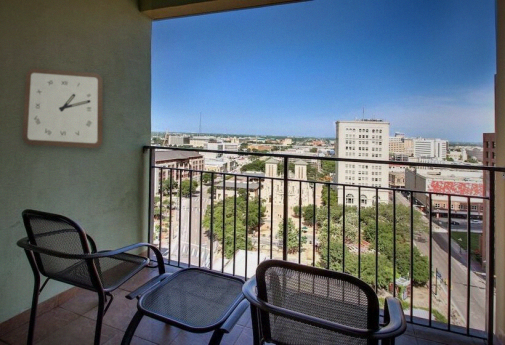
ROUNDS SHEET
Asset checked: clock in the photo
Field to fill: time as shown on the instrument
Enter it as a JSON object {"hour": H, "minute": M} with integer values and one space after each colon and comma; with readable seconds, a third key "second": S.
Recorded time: {"hour": 1, "minute": 12}
